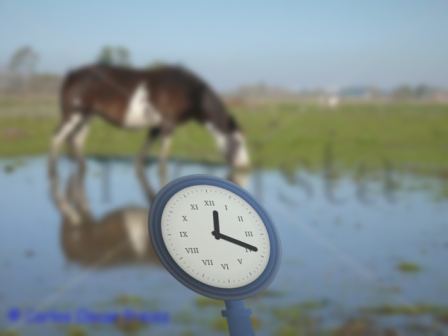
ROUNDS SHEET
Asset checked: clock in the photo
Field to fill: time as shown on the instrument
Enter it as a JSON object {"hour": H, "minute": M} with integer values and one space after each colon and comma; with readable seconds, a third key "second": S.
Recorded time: {"hour": 12, "minute": 19}
